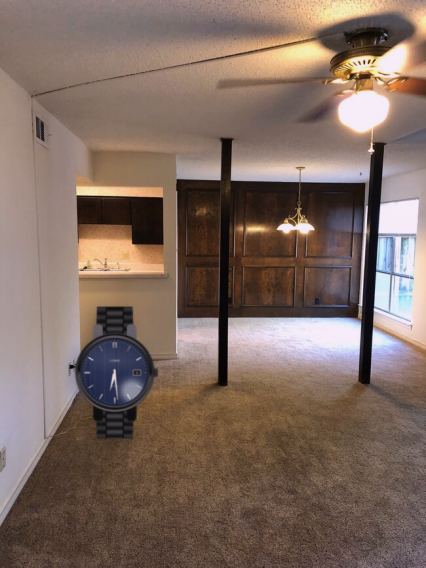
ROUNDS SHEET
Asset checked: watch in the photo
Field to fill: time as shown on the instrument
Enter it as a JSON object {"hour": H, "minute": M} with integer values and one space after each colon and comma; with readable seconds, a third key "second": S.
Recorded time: {"hour": 6, "minute": 29}
